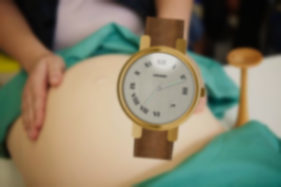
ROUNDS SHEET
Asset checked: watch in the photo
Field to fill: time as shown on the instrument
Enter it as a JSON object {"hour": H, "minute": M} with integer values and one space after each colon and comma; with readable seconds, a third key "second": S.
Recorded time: {"hour": 7, "minute": 11}
